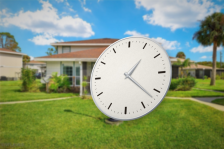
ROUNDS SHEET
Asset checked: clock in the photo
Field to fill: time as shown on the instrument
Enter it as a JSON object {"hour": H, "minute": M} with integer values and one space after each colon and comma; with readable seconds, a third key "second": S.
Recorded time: {"hour": 1, "minute": 22}
